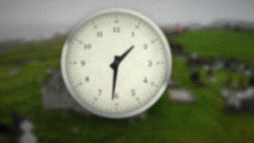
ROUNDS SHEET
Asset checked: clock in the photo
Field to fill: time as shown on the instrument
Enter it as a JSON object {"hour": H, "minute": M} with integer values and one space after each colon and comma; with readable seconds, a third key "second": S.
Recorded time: {"hour": 1, "minute": 31}
